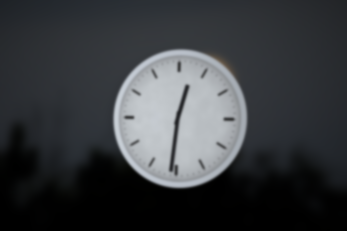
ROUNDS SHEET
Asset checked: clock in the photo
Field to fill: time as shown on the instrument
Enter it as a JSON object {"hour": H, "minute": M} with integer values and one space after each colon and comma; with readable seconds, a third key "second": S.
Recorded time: {"hour": 12, "minute": 31}
